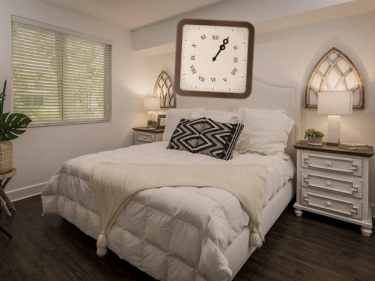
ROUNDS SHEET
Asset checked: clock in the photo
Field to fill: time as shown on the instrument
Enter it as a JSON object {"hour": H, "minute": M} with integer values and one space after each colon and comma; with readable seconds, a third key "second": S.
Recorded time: {"hour": 1, "minute": 5}
